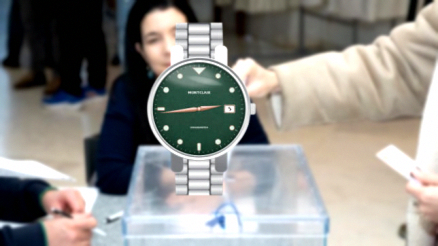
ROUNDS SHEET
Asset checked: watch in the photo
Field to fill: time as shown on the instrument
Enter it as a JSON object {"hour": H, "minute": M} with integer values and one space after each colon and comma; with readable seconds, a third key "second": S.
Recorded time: {"hour": 2, "minute": 44}
